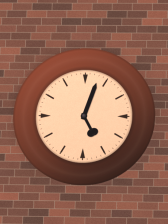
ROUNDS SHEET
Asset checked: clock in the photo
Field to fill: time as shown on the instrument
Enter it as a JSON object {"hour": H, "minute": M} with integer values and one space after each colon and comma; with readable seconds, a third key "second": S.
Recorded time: {"hour": 5, "minute": 3}
